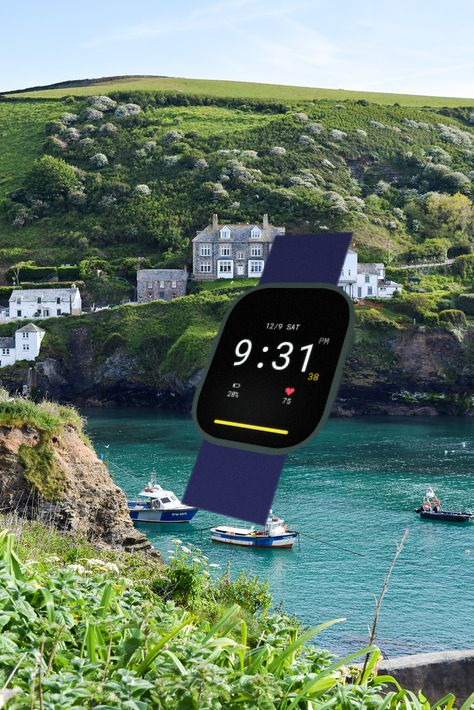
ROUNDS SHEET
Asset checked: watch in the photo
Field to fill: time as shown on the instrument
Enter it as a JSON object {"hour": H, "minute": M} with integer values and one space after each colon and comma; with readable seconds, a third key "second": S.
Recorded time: {"hour": 9, "minute": 31, "second": 38}
